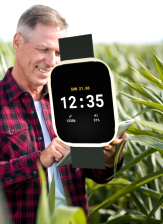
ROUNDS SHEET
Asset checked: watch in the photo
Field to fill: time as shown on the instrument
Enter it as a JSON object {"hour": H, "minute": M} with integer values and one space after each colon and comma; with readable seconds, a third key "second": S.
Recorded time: {"hour": 12, "minute": 35}
